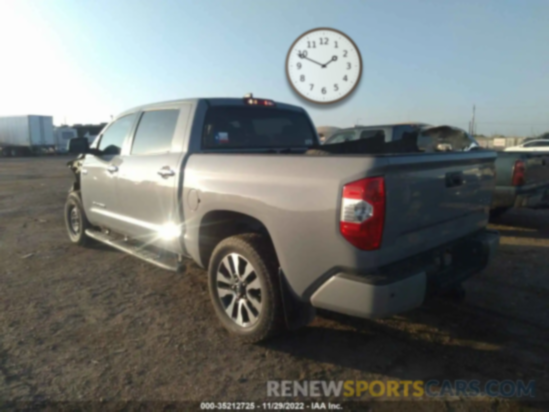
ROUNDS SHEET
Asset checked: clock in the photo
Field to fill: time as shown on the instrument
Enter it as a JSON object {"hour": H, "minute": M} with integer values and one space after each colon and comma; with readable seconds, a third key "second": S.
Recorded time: {"hour": 1, "minute": 49}
